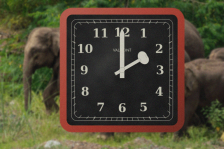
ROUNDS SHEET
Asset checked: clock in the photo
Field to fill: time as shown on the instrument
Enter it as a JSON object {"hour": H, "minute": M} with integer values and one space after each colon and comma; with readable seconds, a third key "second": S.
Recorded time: {"hour": 2, "minute": 0}
